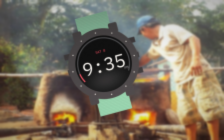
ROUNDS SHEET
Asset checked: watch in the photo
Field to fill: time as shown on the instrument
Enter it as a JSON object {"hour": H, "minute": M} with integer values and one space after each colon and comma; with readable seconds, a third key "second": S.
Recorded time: {"hour": 9, "minute": 35}
